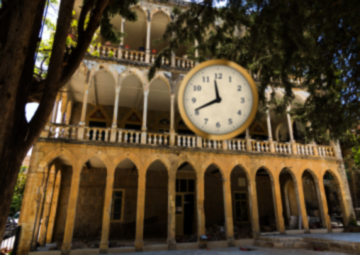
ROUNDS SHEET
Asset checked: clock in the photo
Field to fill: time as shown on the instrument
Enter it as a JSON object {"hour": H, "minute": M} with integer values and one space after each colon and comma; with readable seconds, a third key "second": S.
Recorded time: {"hour": 11, "minute": 41}
